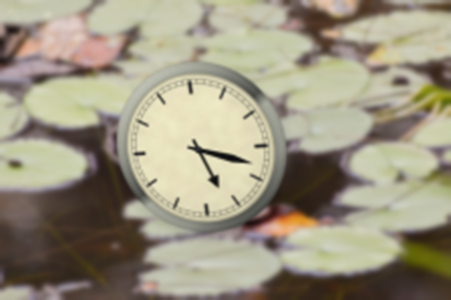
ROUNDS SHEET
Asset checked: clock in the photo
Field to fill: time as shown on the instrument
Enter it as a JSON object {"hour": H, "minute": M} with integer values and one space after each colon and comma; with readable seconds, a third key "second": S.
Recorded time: {"hour": 5, "minute": 18}
